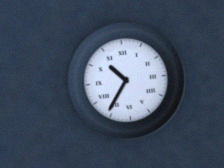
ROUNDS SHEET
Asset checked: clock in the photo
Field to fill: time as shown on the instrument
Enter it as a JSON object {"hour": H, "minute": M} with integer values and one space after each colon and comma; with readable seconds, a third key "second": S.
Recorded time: {"hour": 10, "minute": 36}
